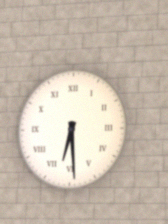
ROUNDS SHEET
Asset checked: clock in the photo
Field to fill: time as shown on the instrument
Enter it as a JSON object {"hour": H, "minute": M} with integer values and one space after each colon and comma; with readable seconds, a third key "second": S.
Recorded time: {"hour": 6, "minute": 29}
